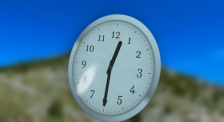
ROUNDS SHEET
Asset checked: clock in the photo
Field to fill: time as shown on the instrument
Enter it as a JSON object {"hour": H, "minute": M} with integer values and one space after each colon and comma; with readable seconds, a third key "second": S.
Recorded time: {"hour": 12, "minute": 30}
